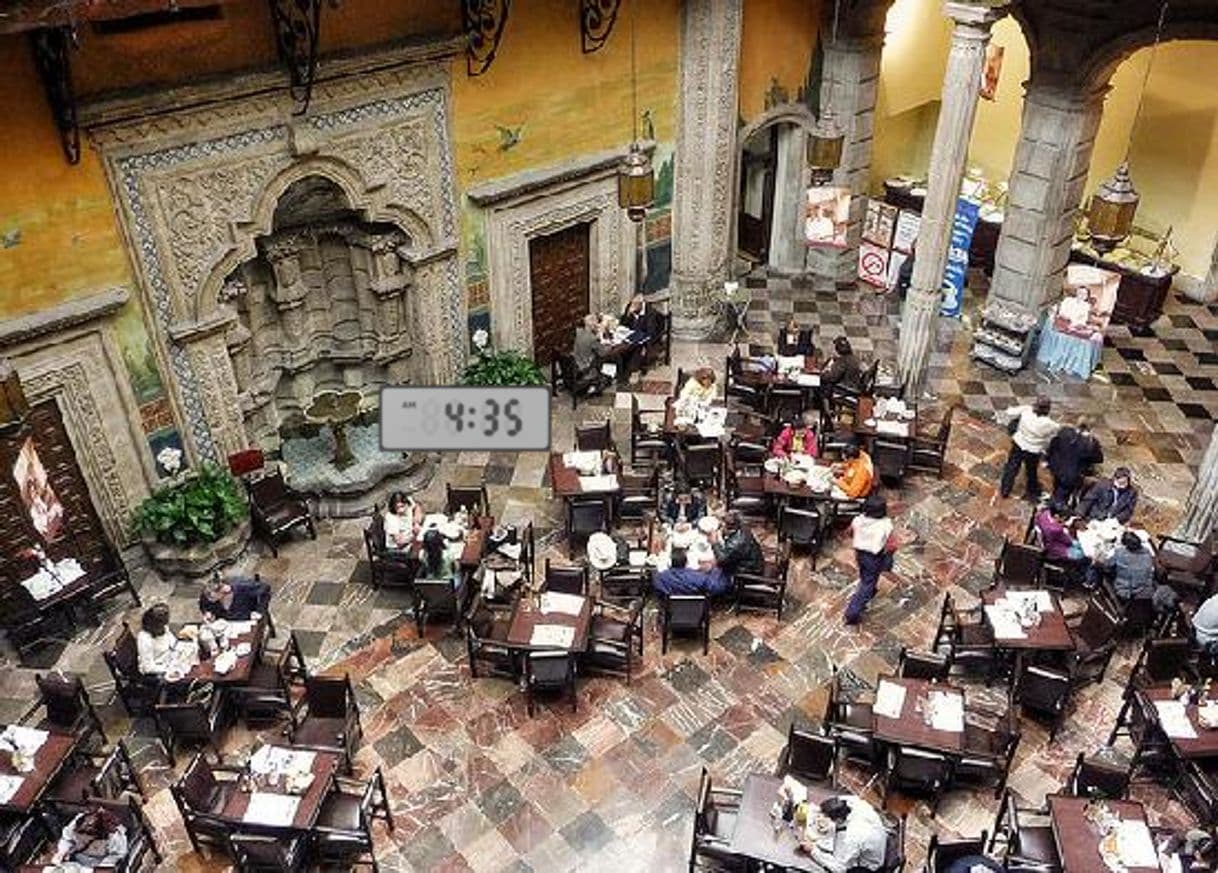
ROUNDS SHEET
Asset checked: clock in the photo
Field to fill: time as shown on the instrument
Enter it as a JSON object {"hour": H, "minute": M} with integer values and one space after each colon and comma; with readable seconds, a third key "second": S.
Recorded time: {"hour": 4, "minute": 35}
